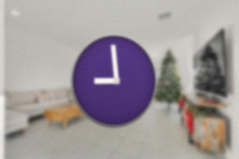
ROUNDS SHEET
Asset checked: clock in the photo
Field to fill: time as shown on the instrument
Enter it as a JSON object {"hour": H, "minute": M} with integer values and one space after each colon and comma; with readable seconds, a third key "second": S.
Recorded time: {"hour": 8, "minute": 59}
